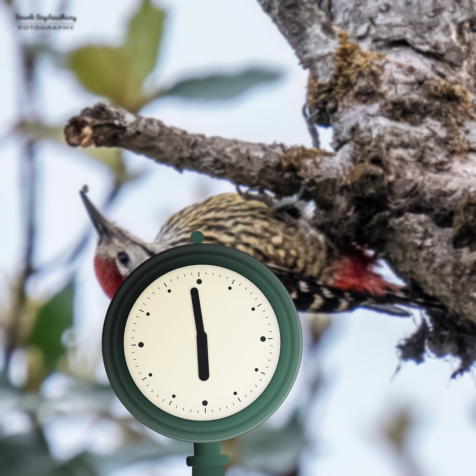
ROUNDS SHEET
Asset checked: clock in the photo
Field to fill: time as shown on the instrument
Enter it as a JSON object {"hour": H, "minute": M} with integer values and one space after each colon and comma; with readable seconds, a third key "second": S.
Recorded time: {"hour": 5, "minute": 59}
